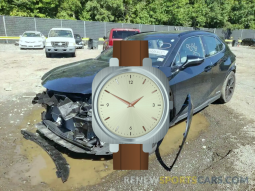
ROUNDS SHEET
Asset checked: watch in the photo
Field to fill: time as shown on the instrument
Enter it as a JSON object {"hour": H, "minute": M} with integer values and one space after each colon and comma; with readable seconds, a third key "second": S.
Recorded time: {"hour": 1, "minute": 50}
